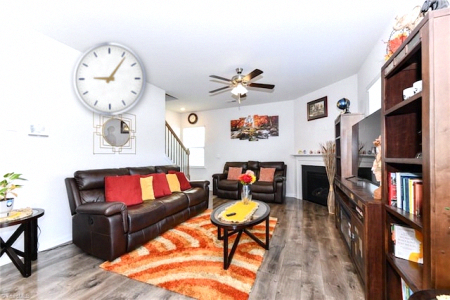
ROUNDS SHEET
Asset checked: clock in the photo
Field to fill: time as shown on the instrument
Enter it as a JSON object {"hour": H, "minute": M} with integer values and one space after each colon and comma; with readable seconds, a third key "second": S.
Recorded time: {"hour": 9, "minute": 6}
